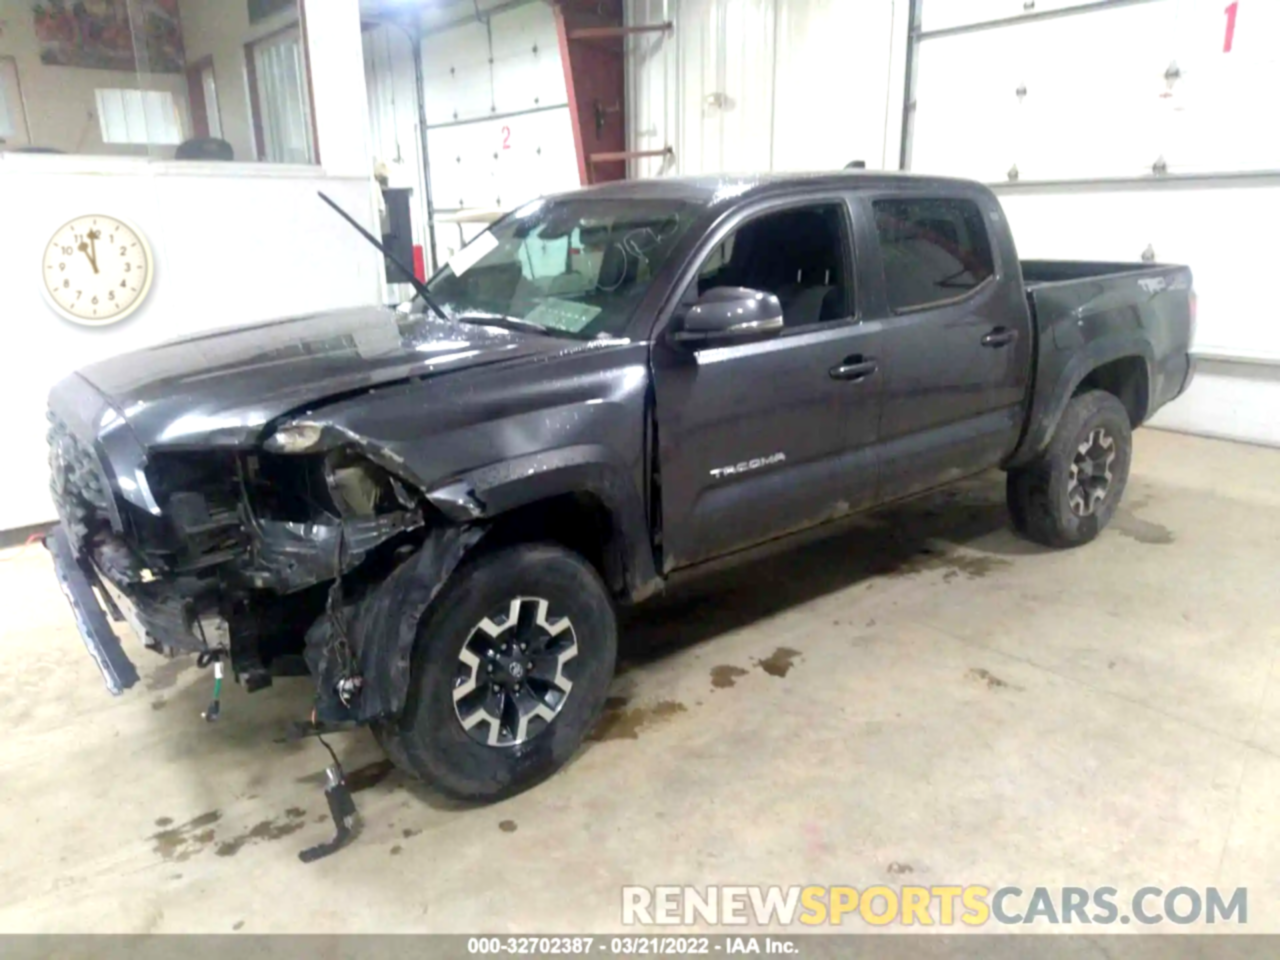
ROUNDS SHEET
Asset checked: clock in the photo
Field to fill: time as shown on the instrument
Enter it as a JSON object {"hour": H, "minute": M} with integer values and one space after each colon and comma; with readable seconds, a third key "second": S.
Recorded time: {"hour": 10, "minute": 59}
